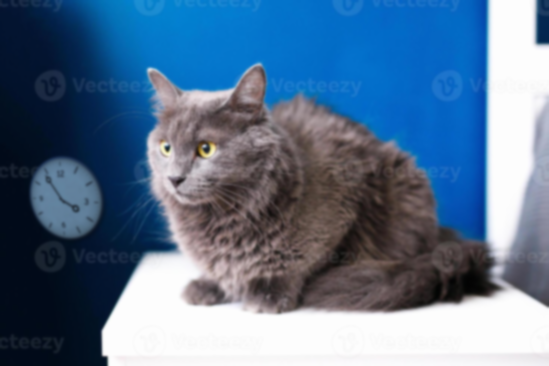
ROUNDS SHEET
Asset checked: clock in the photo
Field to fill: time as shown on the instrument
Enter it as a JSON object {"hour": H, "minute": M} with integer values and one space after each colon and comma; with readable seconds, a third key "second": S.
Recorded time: {"hour": 3, "minute": 54}
